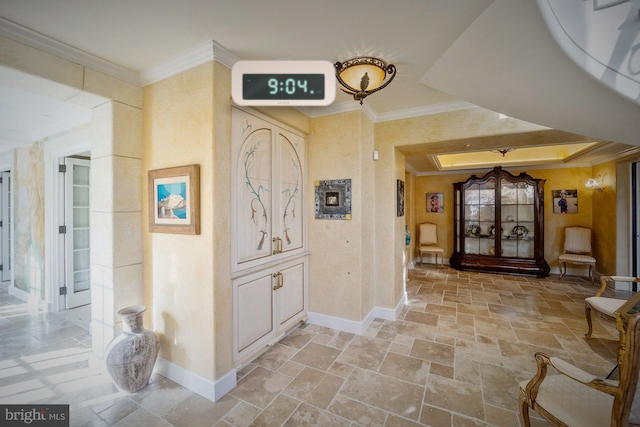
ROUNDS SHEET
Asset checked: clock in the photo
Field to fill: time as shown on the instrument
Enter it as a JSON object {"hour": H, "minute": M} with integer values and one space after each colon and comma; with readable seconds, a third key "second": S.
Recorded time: {"hour": 9, "minute": 4}
